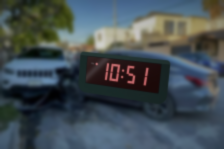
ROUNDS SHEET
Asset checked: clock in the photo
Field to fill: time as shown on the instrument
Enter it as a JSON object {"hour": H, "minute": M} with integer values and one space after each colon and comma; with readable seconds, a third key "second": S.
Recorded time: {"hour": 10, "minute": 51}
